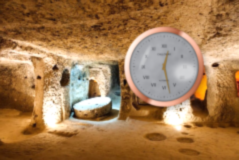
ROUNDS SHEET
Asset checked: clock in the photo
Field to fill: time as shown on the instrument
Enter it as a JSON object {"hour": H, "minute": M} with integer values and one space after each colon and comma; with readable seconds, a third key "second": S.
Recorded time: {"hour": 12, "minute": 28}
